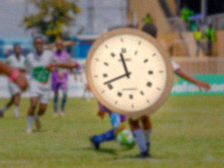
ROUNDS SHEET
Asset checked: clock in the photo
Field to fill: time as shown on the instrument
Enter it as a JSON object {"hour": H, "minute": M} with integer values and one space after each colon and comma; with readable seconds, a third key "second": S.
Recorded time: {"hour": 11, "minute": 42}
